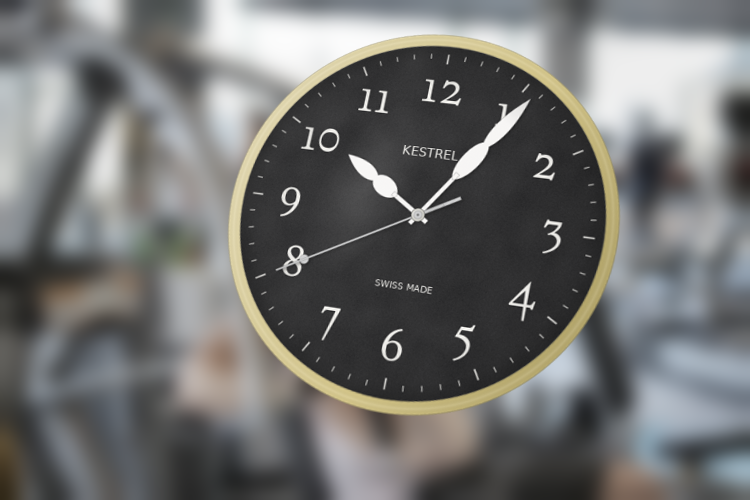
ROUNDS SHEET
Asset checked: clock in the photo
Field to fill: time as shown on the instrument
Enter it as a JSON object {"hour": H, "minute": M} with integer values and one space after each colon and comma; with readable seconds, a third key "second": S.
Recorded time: {"hour": 10, "minute": 5, "second": 40}
